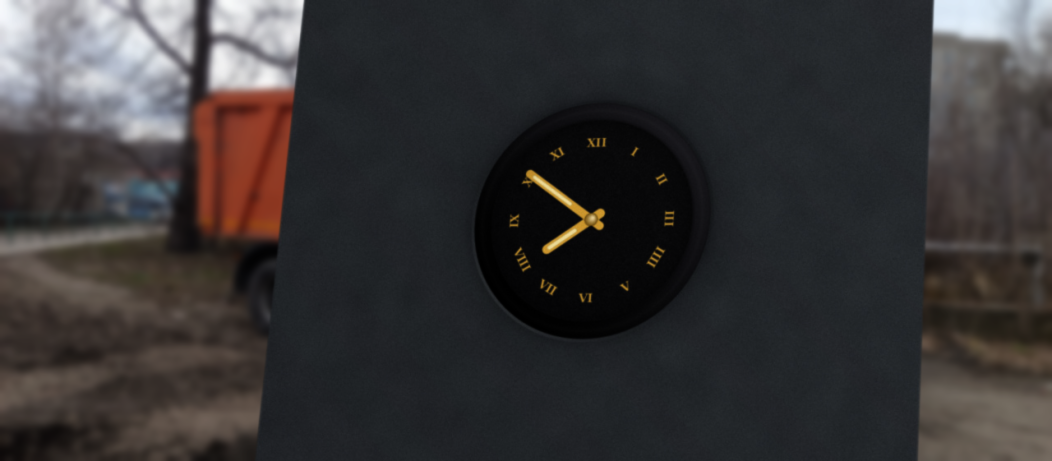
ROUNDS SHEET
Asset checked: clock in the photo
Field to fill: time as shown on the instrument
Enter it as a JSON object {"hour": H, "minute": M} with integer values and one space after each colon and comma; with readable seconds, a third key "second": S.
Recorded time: {"hour": 7, "minute": 51}
